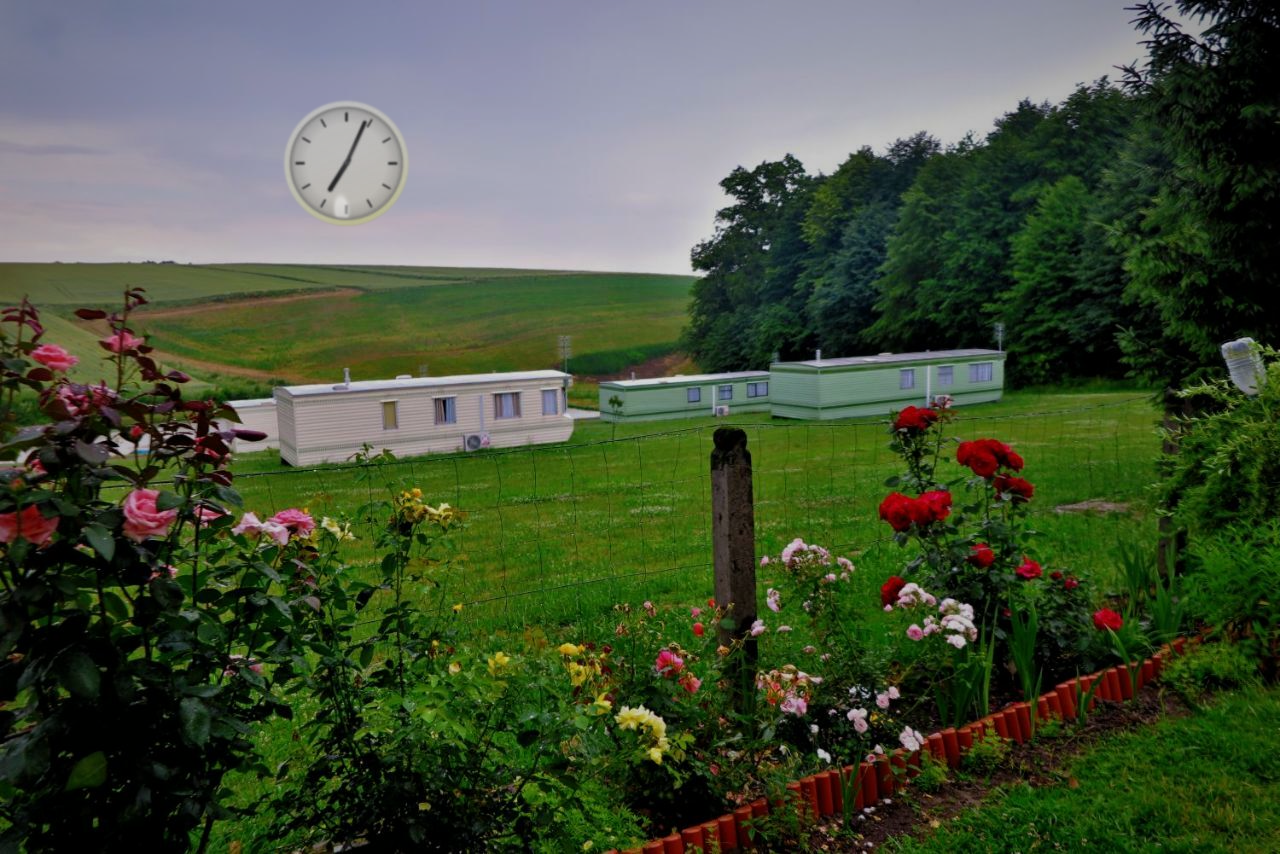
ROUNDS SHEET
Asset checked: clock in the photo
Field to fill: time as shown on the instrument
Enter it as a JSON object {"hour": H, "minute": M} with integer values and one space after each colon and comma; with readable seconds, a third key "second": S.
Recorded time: {"hour": 7, "minute": 4}
